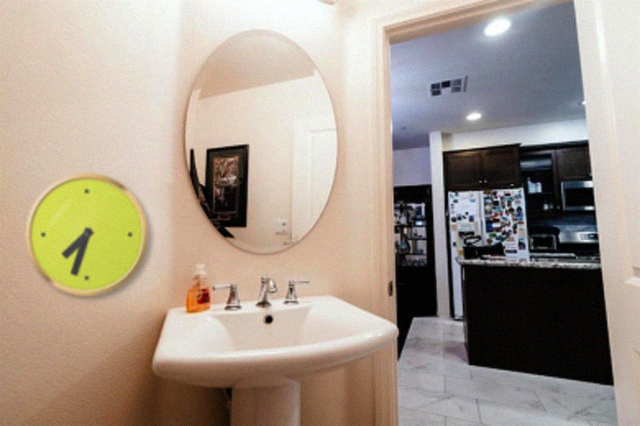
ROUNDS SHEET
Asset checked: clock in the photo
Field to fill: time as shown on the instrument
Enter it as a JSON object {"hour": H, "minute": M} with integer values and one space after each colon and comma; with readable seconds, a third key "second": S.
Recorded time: {"hour": 7, "minute": 33}
